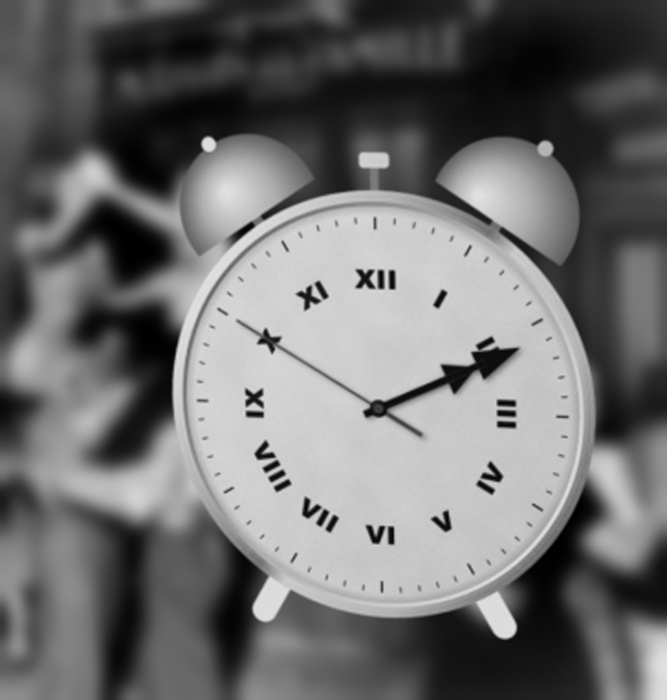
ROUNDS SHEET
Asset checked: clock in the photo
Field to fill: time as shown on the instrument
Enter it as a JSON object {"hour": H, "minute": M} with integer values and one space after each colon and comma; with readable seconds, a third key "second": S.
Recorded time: {"hour": 2, "minute": 10, "second": 50}
